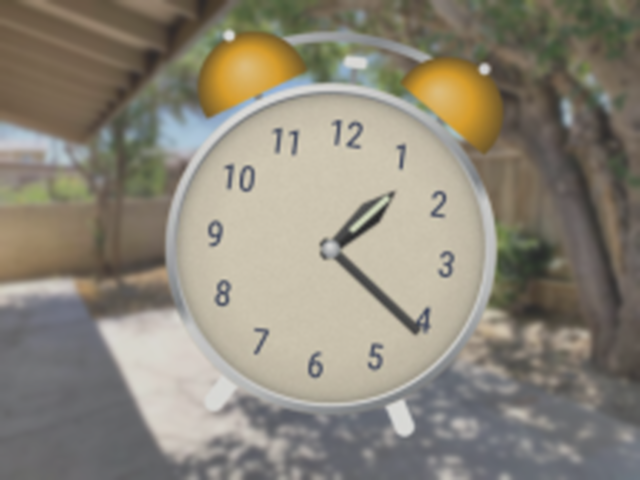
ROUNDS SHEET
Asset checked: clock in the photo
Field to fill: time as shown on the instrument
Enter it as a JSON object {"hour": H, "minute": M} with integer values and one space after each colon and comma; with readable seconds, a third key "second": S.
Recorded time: {"hour": 1, "minute": 21}
